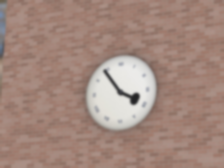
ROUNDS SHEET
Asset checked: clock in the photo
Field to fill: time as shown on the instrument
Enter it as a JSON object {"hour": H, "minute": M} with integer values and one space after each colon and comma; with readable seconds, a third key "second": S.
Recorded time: {"hour": 3, "minute": 54}
